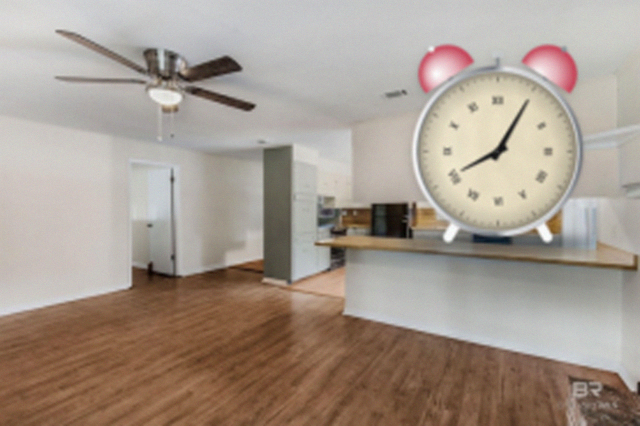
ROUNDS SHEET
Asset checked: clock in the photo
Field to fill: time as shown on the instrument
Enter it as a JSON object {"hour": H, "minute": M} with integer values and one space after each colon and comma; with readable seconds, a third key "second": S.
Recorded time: {"hour": 8, "minute": 5}
